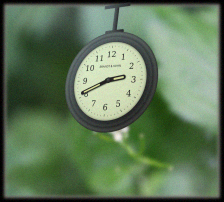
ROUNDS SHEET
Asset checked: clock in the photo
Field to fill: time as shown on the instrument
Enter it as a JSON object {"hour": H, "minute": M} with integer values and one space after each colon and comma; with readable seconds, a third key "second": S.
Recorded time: {"hour": 2, "minute": 41}
